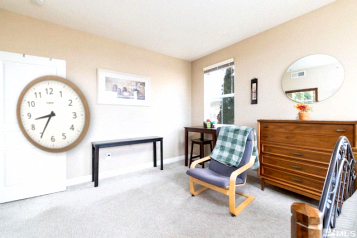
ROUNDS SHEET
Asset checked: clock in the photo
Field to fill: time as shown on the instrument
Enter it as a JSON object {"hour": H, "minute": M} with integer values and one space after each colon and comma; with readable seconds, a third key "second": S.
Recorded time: {"hour": 8, "minute": 35}
